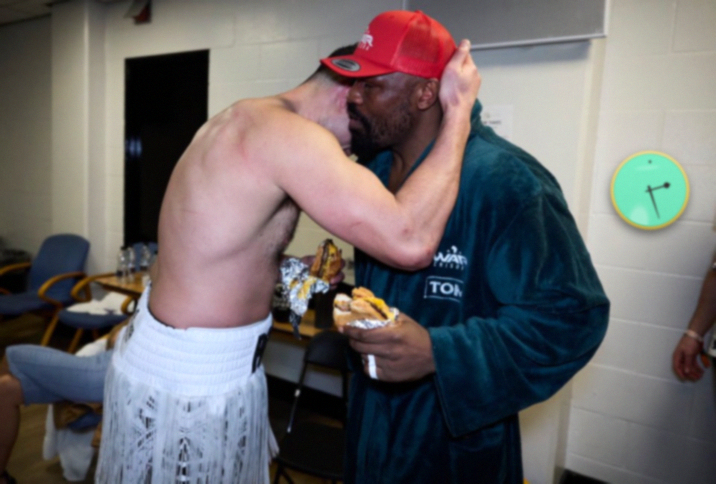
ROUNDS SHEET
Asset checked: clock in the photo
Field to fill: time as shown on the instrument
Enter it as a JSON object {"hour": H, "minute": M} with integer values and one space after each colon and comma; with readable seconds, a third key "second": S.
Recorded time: {"hour": 2, "minute": 27}
